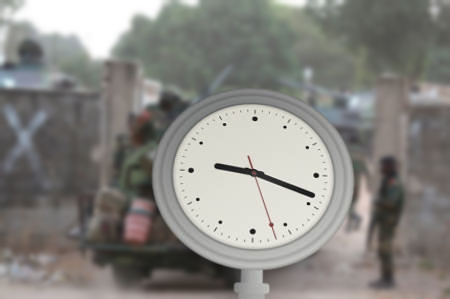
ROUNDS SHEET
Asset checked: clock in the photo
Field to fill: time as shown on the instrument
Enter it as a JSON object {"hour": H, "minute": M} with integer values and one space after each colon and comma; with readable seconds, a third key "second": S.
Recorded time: {"hour": 9, "minute": 18, "second": 27}
